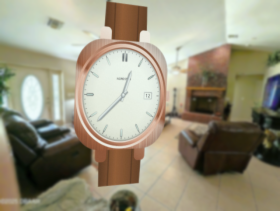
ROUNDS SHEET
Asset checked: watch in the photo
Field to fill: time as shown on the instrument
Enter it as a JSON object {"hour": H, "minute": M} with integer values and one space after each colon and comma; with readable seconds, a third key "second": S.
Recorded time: {"hour": 12, "minute": 38}
